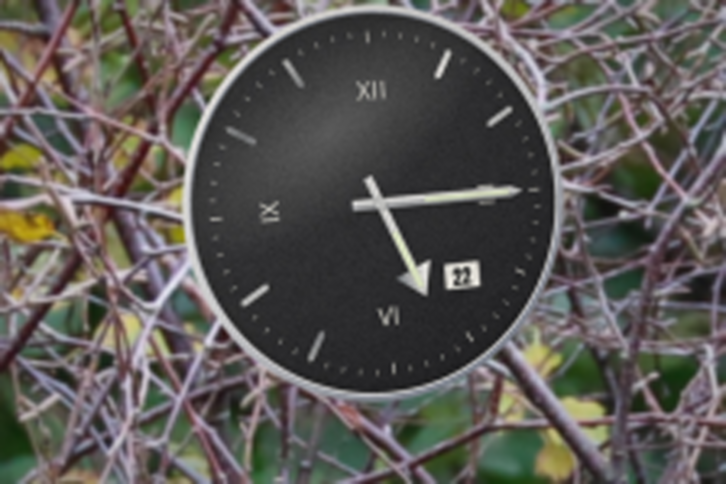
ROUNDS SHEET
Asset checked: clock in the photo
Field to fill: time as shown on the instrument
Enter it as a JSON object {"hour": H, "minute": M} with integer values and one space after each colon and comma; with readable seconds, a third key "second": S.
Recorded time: {"hour": 5, "minute": 15}
